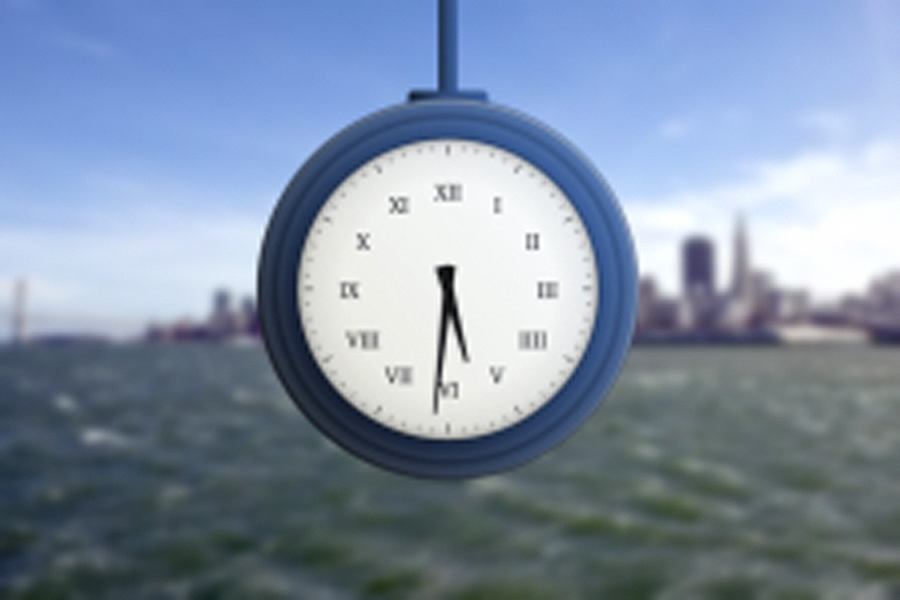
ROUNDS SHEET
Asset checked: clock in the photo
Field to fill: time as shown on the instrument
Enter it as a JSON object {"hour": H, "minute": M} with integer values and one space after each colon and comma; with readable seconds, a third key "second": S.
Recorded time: {"hour": 5, "minute": 31}
